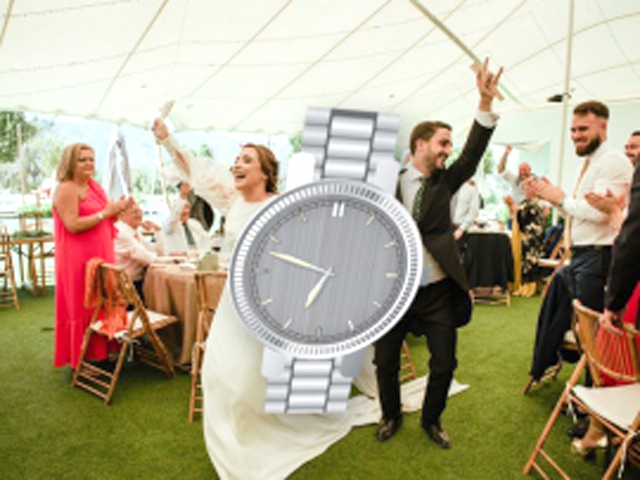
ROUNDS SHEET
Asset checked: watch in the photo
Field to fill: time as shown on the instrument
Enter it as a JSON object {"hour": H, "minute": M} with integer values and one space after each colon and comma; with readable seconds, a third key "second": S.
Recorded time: {"hour": 6, "minute": 48}
